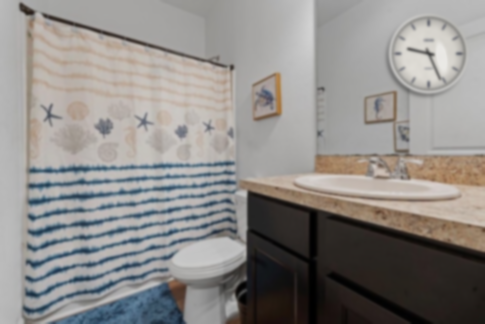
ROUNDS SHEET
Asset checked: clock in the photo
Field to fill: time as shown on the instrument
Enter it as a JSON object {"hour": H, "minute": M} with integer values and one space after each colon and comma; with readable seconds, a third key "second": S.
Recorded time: {"hour": 9, "minute": 26}
